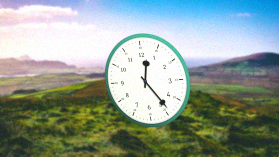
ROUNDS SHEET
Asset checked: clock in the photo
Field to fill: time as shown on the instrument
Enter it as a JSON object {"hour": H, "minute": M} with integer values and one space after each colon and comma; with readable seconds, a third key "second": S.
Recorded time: {"hour": 12, "minute": 24}
